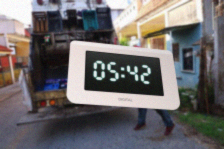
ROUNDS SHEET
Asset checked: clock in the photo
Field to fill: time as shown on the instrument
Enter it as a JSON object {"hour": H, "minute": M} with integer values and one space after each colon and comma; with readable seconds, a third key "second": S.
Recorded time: {"hour": 5, "minute": 42}
